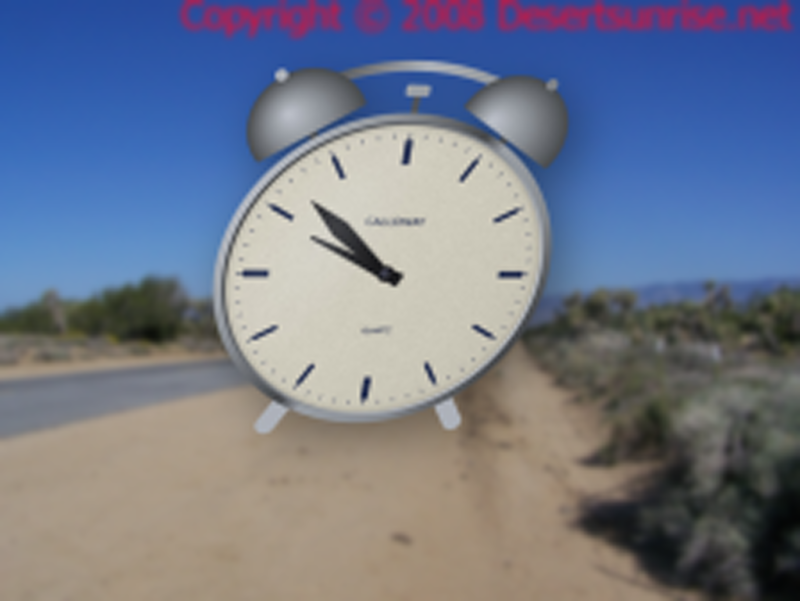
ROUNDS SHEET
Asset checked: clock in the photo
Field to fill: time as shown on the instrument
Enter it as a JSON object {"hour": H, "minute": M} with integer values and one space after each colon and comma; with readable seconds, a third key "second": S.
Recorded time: {"hour": 9, "minute": 52}
